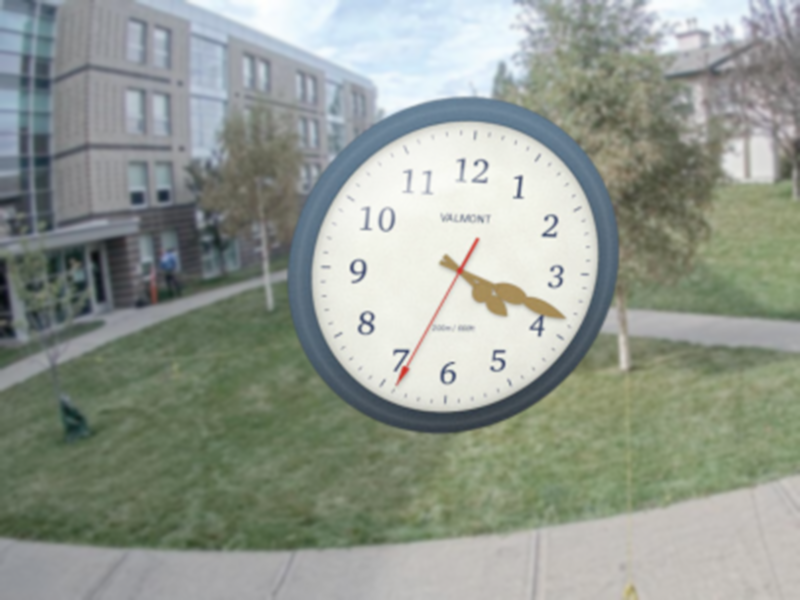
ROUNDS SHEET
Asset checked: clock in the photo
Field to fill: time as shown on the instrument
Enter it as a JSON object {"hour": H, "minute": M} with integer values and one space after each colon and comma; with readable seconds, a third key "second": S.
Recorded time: {"hour": 4, "minute": 18, "second": 34}
